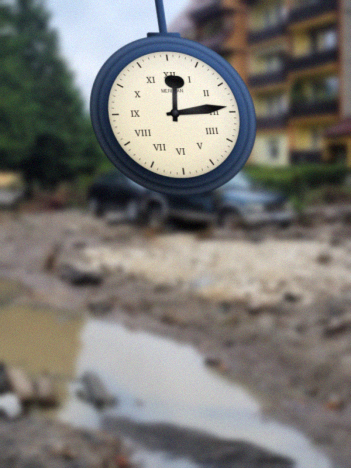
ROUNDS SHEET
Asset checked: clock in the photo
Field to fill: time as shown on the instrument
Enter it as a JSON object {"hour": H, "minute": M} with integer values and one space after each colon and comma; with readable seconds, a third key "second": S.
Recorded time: {"hour": 12, "minute": 14}
